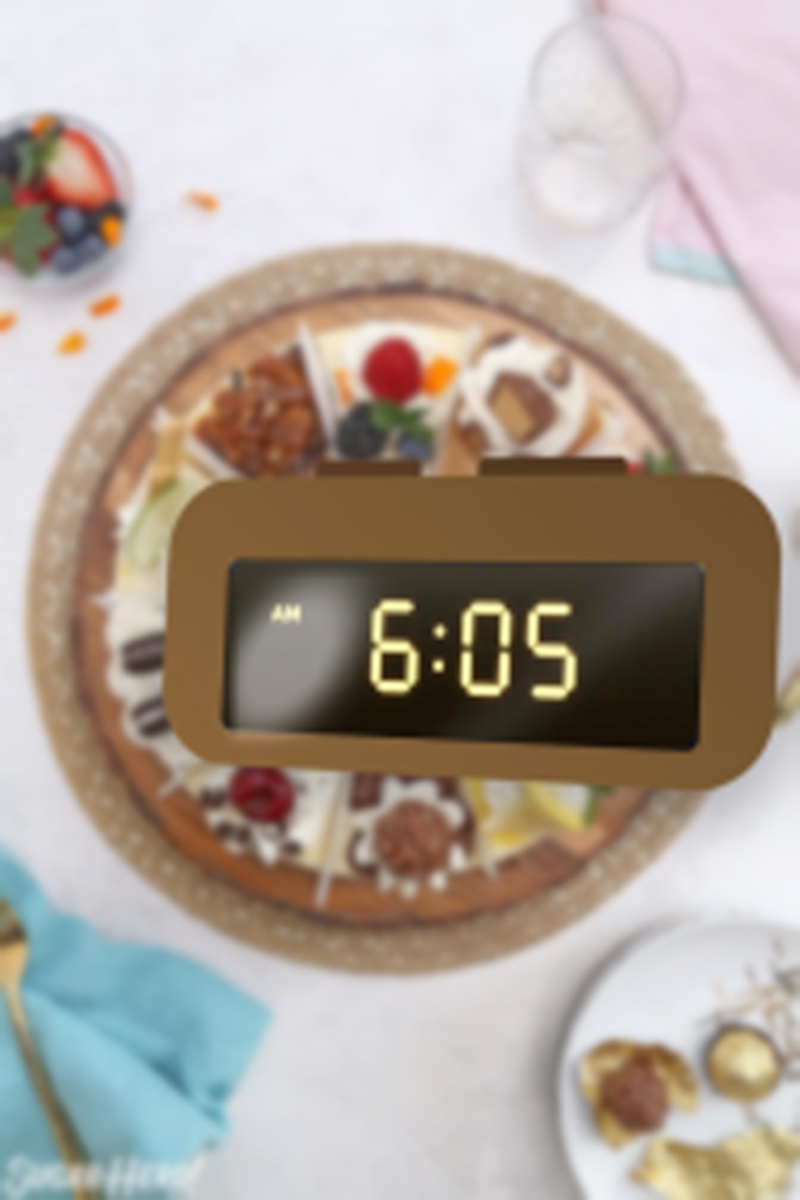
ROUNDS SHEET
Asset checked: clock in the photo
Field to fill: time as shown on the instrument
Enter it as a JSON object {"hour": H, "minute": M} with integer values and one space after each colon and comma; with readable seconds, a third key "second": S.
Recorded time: {"hour": 6, "minute": 5}
